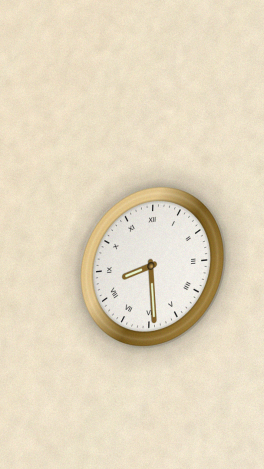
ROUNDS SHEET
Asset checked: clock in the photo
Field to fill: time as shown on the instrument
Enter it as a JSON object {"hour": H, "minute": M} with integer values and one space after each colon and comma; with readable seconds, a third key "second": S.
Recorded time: {"hour": 8, "minute": 29}
